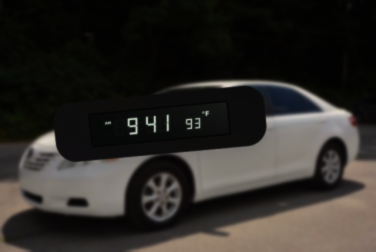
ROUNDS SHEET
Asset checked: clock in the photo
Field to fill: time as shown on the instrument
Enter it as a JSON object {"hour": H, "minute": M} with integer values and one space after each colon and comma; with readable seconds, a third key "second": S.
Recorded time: {"hour": 9, "minute": 41}
